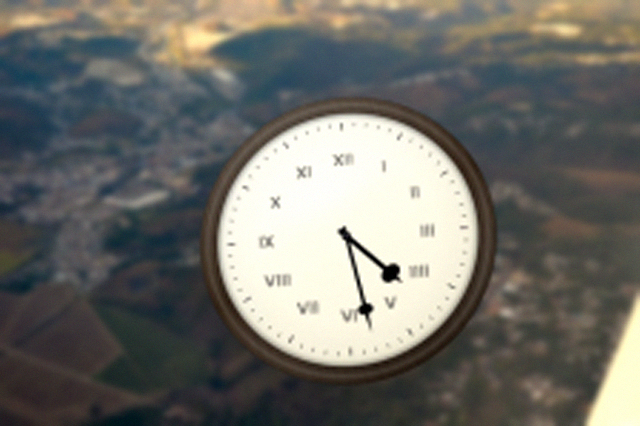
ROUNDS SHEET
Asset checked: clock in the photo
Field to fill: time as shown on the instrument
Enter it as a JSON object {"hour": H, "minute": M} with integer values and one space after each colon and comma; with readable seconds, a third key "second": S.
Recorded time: {"hour": 4, "minute": 28}
